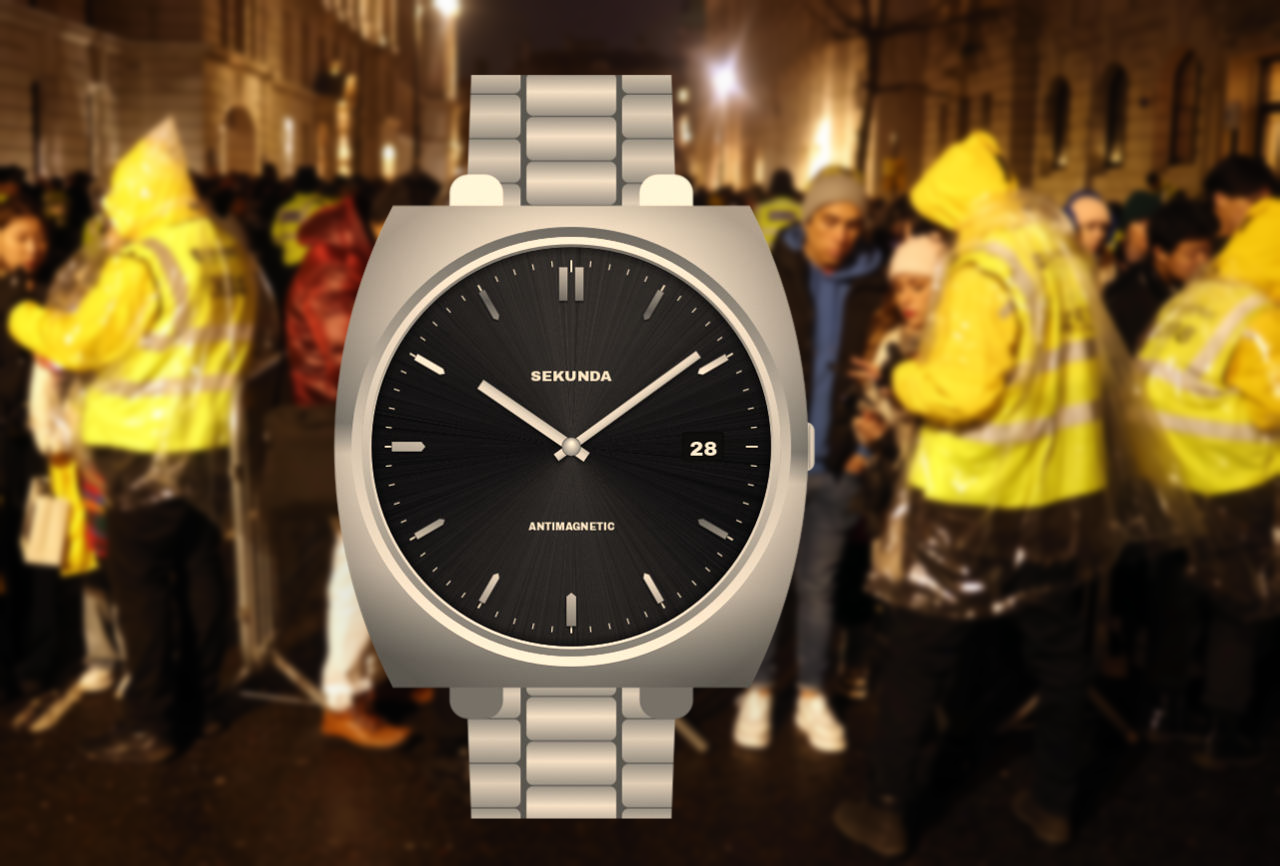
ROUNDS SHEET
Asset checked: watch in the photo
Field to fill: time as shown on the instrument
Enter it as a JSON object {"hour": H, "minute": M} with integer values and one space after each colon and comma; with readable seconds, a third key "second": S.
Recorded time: {"hour": 10, "minute": 9}
